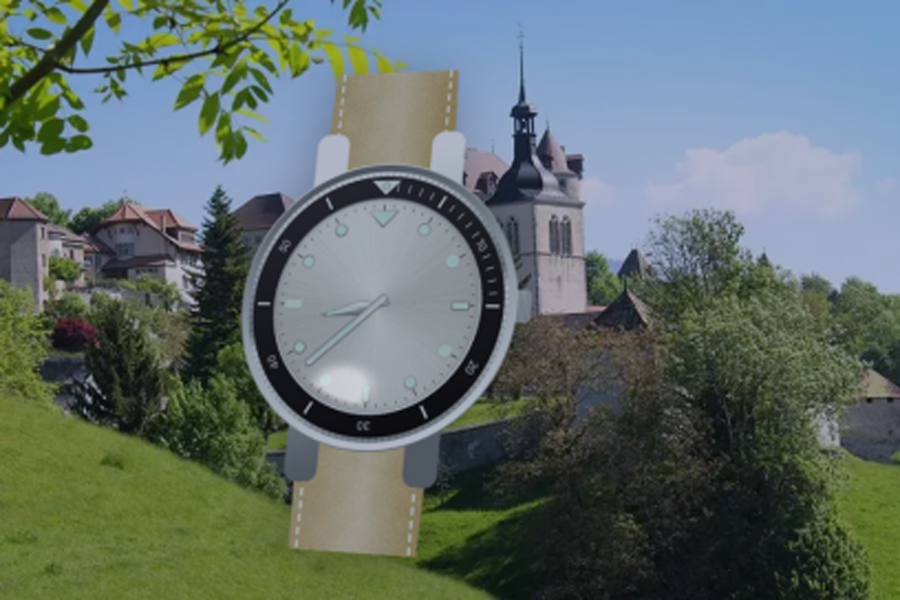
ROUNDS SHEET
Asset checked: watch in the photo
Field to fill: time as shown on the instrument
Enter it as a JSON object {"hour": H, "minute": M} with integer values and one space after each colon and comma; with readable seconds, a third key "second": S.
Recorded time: {"hour": 8, "minute": 38}
